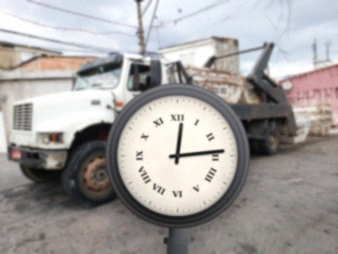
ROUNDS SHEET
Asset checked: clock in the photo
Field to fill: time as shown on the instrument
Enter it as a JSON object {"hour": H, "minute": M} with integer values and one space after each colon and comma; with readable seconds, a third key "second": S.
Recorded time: {"hour": 12, "minute": 14}
